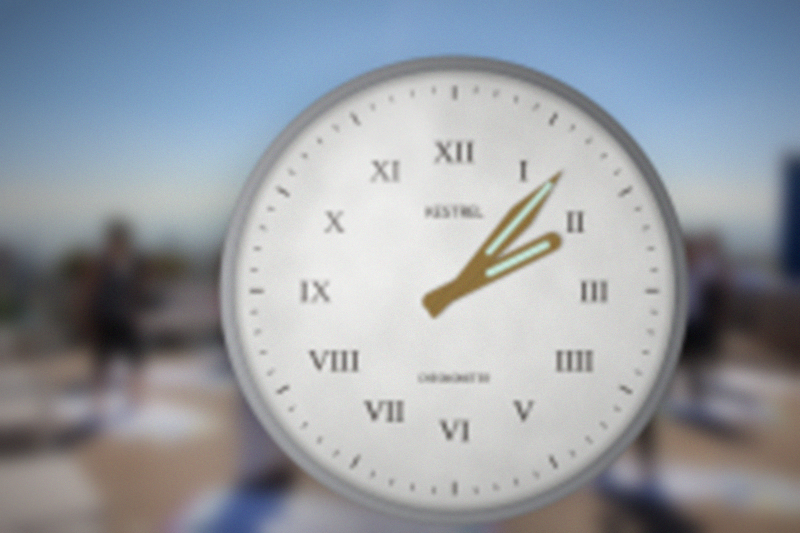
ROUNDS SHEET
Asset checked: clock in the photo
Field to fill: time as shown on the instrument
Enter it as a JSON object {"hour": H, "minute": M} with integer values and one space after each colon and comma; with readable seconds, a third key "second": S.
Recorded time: {"hour": 2, "minute": 7}
